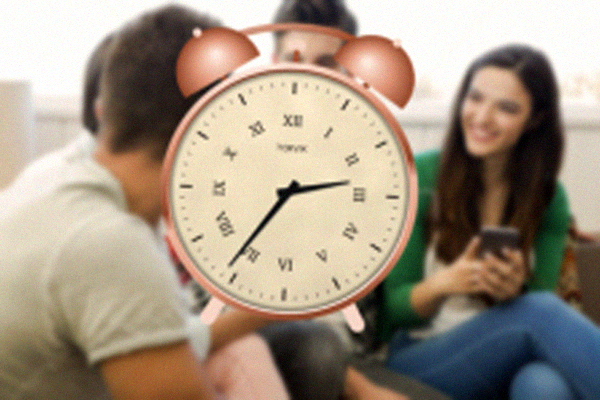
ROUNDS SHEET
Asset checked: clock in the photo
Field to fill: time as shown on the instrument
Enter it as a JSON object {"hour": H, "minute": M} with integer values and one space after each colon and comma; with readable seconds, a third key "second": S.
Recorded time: {"hour": 2, "minute": 36}
